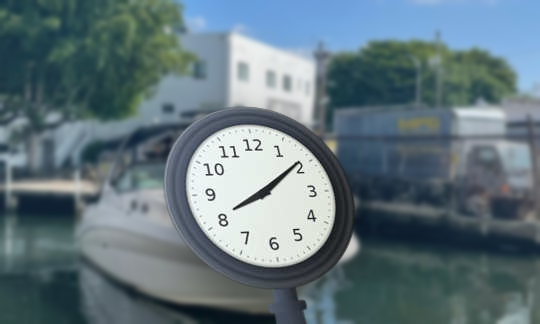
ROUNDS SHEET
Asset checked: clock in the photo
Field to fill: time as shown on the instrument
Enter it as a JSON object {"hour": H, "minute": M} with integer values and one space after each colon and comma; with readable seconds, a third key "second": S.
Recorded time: {"hour": 8, "minute": 9}
